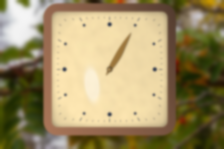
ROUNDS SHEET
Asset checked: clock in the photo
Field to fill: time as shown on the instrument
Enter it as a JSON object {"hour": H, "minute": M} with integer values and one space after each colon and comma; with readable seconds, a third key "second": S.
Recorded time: {"hour": 1, "minute": 5}
